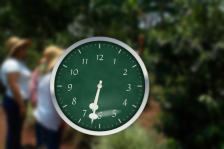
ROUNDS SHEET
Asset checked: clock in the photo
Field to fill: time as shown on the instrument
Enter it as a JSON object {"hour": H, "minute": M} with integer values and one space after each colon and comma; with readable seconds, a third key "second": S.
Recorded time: {"hour": 6, "minute": 32}
